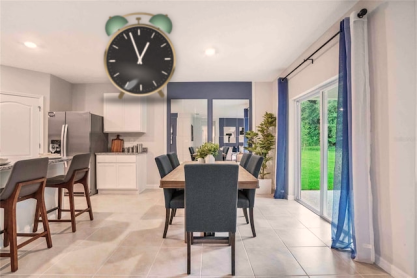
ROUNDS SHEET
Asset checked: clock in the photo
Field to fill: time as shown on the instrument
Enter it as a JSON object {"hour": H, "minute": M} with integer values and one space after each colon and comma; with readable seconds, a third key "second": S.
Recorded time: {"hour": 12, "minute": 57}
